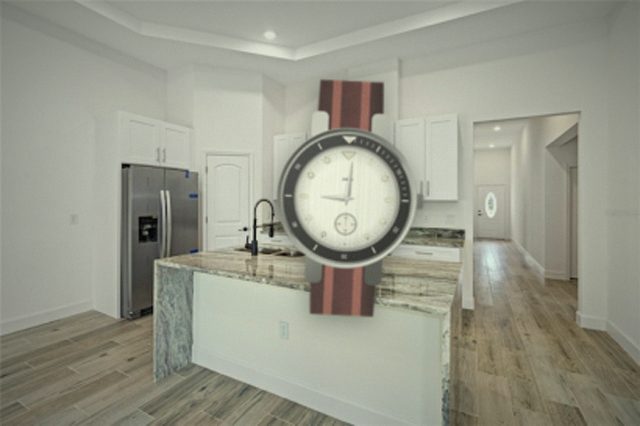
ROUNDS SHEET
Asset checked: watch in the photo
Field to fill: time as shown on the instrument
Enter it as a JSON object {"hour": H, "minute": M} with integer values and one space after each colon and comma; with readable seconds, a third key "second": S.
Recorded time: {"hour": 9, "minute": 1}
